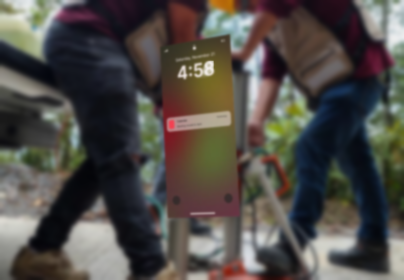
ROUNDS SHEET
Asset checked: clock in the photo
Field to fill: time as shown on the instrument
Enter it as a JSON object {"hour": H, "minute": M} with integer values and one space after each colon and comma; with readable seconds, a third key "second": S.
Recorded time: {"hour": 4, "minute": 58}
